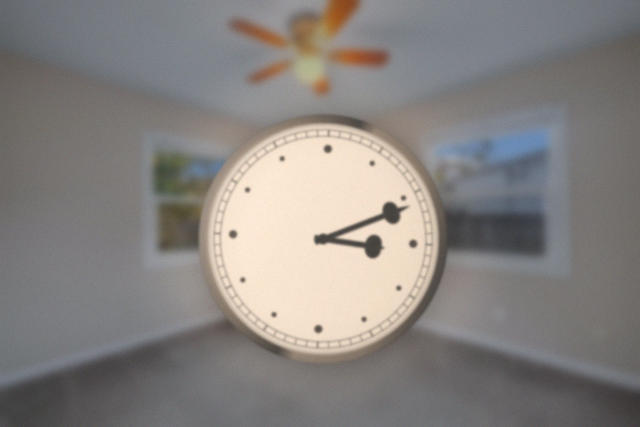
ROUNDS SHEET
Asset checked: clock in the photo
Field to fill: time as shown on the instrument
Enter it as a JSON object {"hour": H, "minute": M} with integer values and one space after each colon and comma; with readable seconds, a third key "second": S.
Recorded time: {"hour": 3, "minute": 11}
